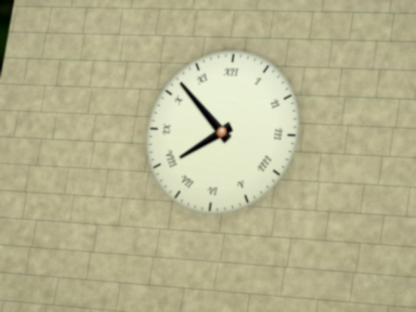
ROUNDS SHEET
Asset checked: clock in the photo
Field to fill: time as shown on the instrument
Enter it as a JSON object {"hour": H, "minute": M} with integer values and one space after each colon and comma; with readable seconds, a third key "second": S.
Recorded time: {"hour": 7, "minute": 52}
